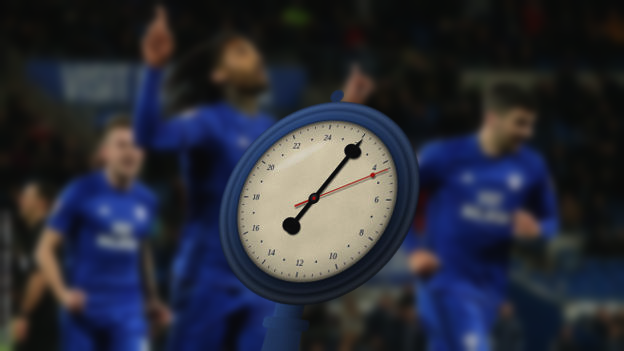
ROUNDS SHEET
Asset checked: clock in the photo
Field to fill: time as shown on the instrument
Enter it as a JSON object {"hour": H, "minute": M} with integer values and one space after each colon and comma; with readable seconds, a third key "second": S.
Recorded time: {"hour": 14, "minute": 5, "second": 11}
